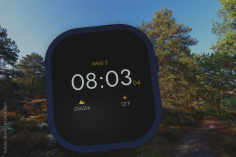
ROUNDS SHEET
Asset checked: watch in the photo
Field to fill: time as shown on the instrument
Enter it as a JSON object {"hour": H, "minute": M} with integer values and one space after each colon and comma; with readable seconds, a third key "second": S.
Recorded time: {"hour": 8, "minute": 3}
